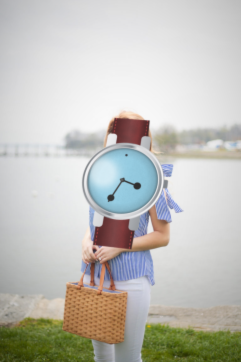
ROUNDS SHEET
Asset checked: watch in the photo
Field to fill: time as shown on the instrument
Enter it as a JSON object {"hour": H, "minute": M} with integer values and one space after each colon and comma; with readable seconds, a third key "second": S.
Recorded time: {"hour": 3, "minute": 34}
